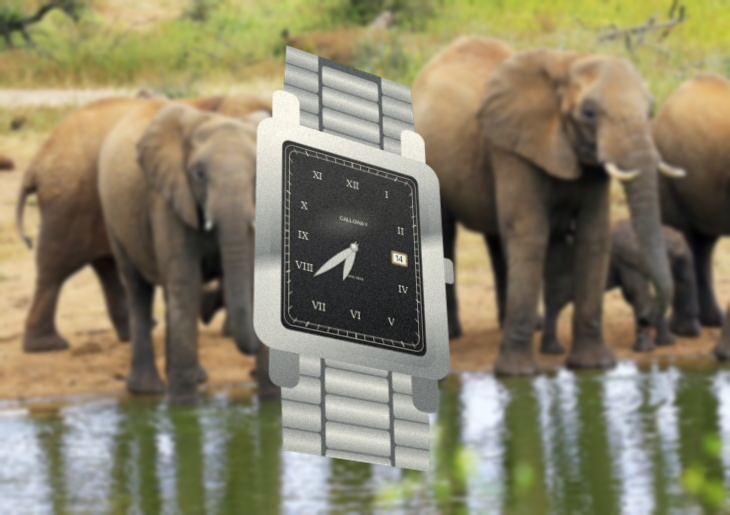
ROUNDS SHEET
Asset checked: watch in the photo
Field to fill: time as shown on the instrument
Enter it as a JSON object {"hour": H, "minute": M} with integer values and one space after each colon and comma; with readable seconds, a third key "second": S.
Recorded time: {"hour": 6, "minute": 38}
